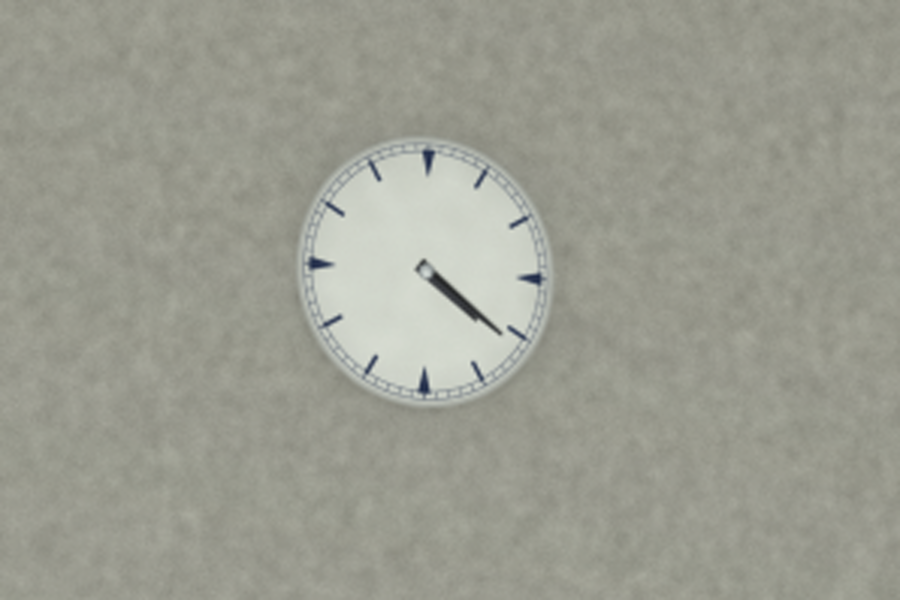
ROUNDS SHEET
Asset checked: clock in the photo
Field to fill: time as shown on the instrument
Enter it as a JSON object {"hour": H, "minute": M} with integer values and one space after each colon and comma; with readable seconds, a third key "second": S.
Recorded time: {"hour": 4, "minute": 21}
